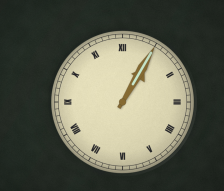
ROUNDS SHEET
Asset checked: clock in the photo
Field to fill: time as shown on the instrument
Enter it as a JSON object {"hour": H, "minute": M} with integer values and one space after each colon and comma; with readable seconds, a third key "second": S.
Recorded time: {"hour": 1, "minute": 5}
